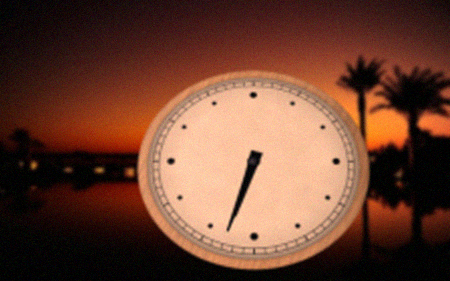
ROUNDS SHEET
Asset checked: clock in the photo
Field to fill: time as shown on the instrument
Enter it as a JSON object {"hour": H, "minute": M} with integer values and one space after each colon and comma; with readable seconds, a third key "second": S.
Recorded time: {"hour": 6, "minute": 33}
